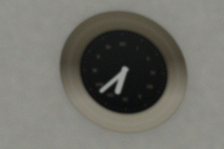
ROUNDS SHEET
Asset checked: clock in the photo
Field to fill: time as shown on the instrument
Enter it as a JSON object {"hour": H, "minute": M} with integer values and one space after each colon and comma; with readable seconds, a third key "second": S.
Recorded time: {"hour": 6, "minute": 38}
